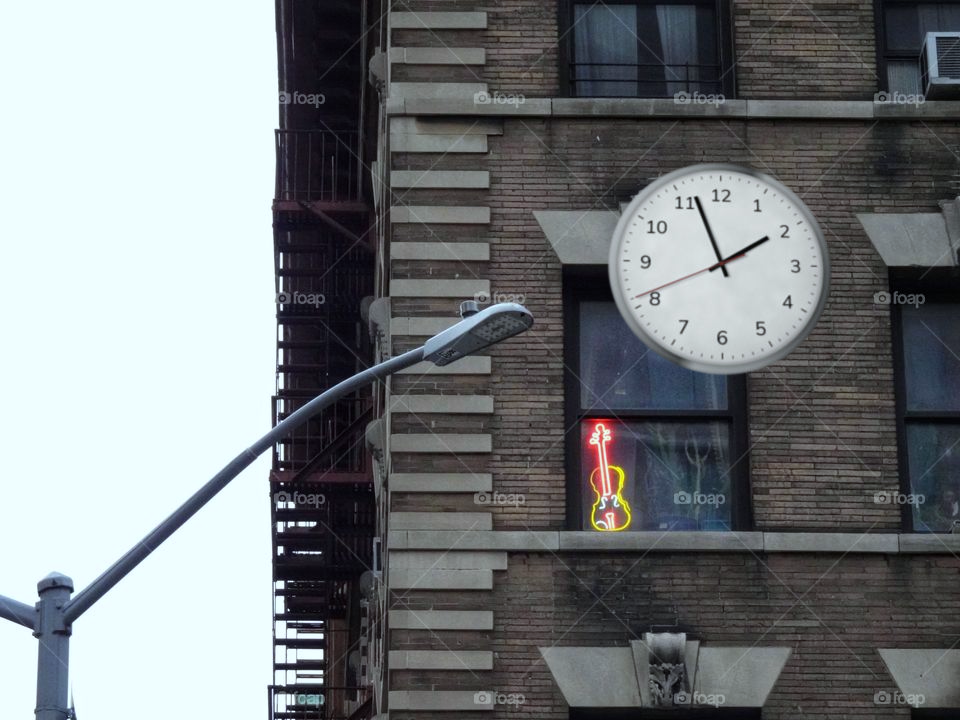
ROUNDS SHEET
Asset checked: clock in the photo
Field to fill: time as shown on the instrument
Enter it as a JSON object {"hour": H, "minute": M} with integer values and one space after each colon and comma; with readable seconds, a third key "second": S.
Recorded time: {"hour": 1, "minute": 56, "second": 41}
